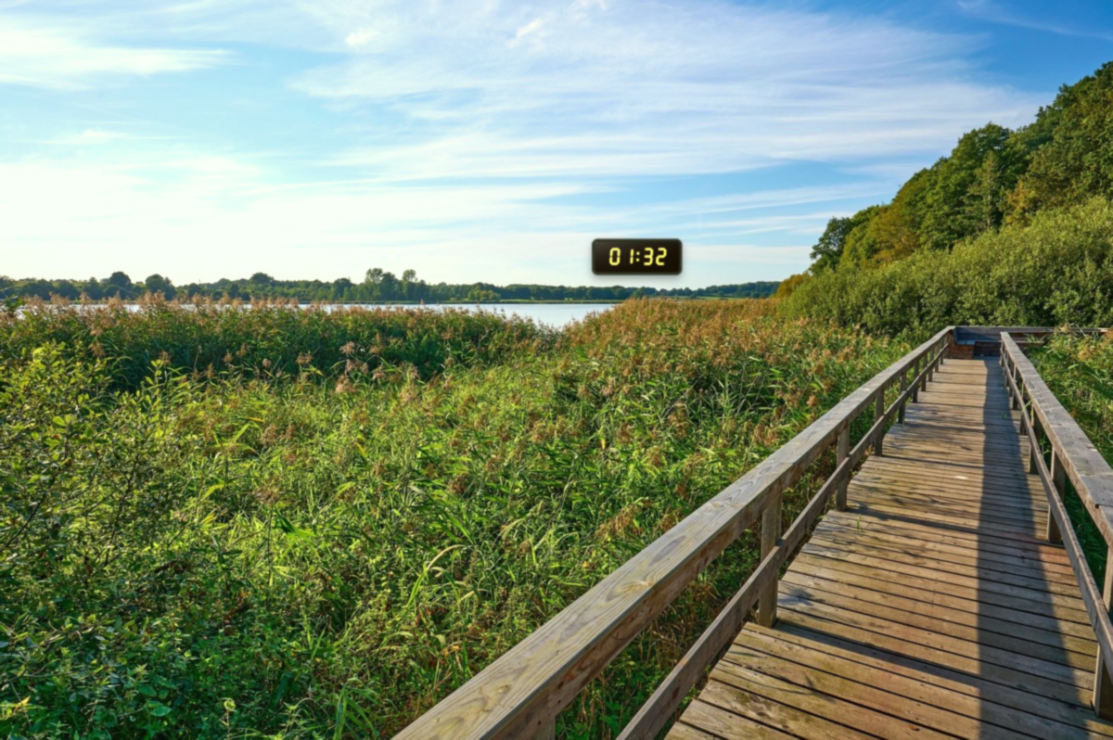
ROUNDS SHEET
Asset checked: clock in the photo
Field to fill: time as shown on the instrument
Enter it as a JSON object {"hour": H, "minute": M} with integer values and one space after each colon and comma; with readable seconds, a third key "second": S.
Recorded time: {"hour": 1, "minute": 32}
